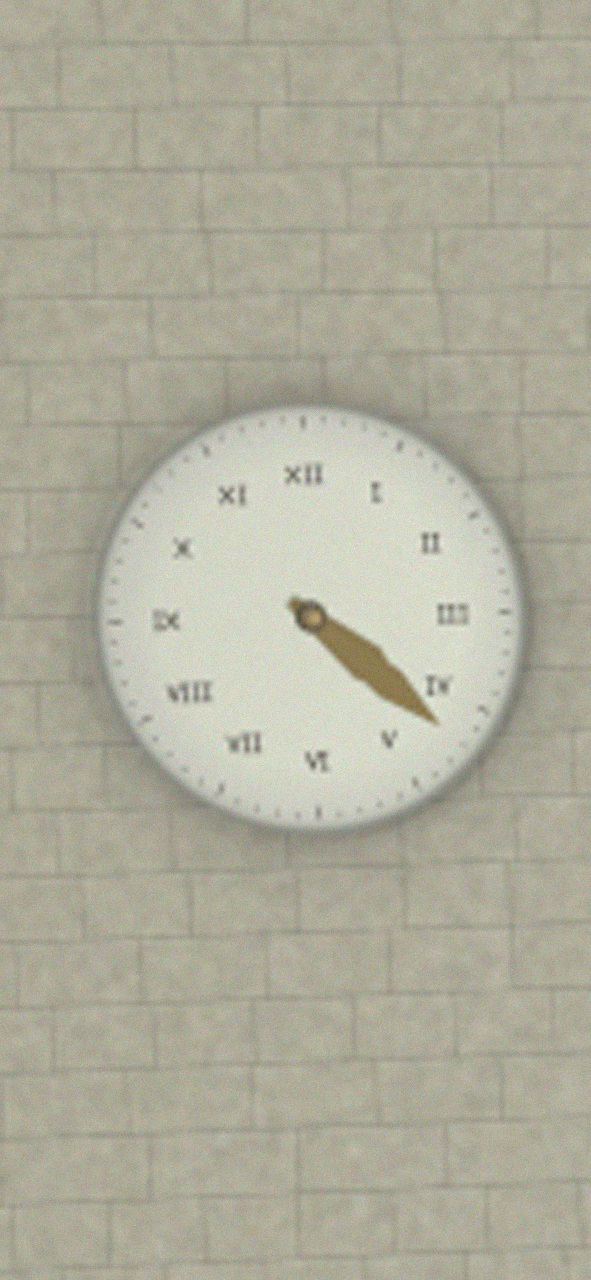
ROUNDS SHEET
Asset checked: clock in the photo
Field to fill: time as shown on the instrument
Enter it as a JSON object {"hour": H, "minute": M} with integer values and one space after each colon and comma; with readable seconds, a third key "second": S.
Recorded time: {"hour": 4, "minute": 22}
